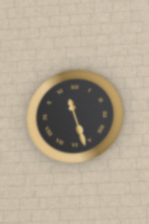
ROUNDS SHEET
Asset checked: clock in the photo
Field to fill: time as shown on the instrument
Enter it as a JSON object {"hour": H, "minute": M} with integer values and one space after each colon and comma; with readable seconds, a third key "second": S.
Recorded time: {"hour": 11, "minute": 27}
